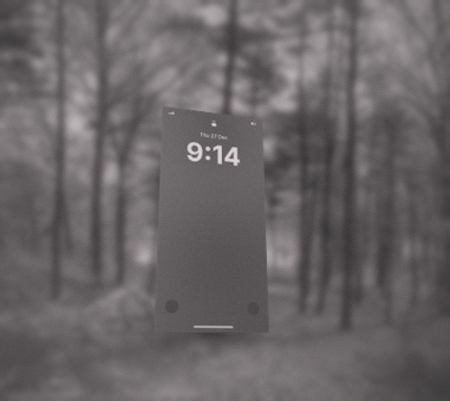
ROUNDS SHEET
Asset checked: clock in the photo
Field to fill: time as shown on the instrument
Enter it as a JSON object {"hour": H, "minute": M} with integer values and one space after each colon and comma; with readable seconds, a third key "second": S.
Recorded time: {"hour": 9, "minute": 14}
